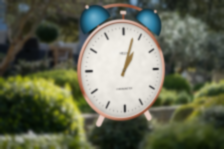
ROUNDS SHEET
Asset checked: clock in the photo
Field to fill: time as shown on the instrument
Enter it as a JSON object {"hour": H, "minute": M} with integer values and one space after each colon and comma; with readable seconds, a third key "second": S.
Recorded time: {"hour": 1, "minute": 3}
